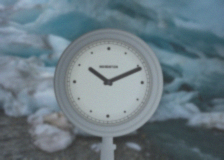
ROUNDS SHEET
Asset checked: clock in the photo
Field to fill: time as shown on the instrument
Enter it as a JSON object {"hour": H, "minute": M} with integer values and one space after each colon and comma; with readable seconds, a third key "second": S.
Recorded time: {"hour": 10, "minute": 11}
